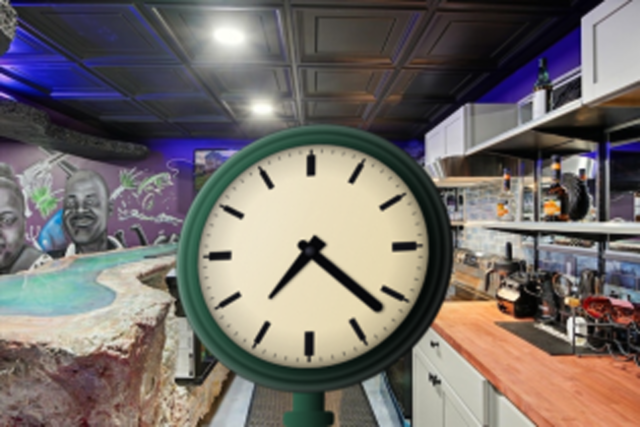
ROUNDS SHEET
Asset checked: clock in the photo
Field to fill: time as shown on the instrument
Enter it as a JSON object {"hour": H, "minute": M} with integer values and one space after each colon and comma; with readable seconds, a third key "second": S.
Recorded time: {"hour": 7, "minute": 22}
